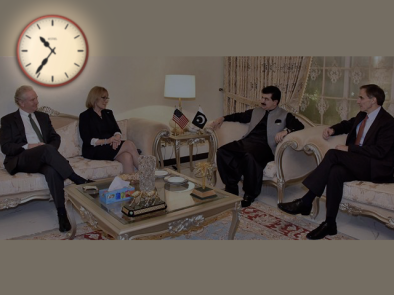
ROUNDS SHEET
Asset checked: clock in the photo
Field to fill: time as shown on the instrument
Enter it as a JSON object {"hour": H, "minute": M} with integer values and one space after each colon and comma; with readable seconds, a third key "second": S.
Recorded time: {"hour": 10, "minute": 36}
